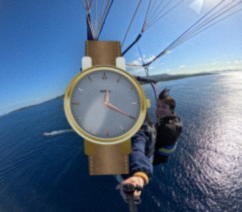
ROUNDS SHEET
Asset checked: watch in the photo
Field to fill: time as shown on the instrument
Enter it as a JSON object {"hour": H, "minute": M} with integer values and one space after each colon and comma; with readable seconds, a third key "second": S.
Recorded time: {"hour": 12, "minute": 20}
